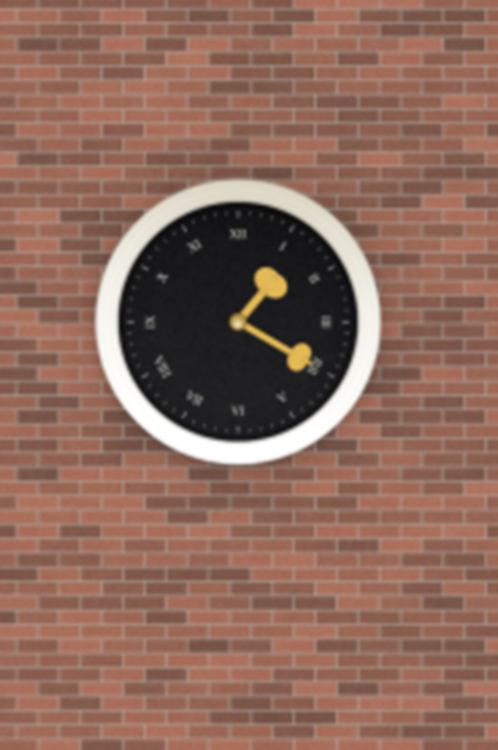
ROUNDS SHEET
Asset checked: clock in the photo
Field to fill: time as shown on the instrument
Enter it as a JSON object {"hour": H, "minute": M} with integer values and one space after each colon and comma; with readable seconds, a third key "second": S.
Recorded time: {"hour": 1, "minute": 20}
